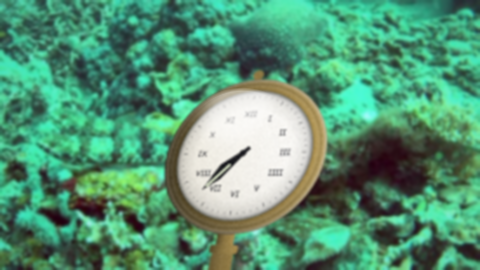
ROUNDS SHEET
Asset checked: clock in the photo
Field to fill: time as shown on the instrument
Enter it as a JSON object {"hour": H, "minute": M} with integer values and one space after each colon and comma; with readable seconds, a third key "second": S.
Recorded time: {"hour": 7, "minute": 37}
